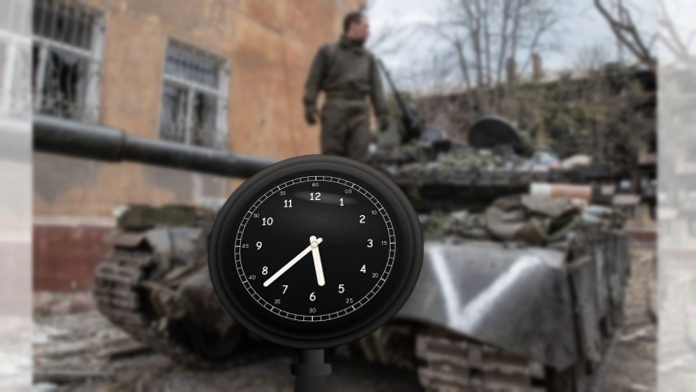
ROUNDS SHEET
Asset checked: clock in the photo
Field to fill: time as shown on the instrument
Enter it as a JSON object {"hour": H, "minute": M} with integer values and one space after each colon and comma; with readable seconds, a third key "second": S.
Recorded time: {"hour": 5, "minute": 38}
